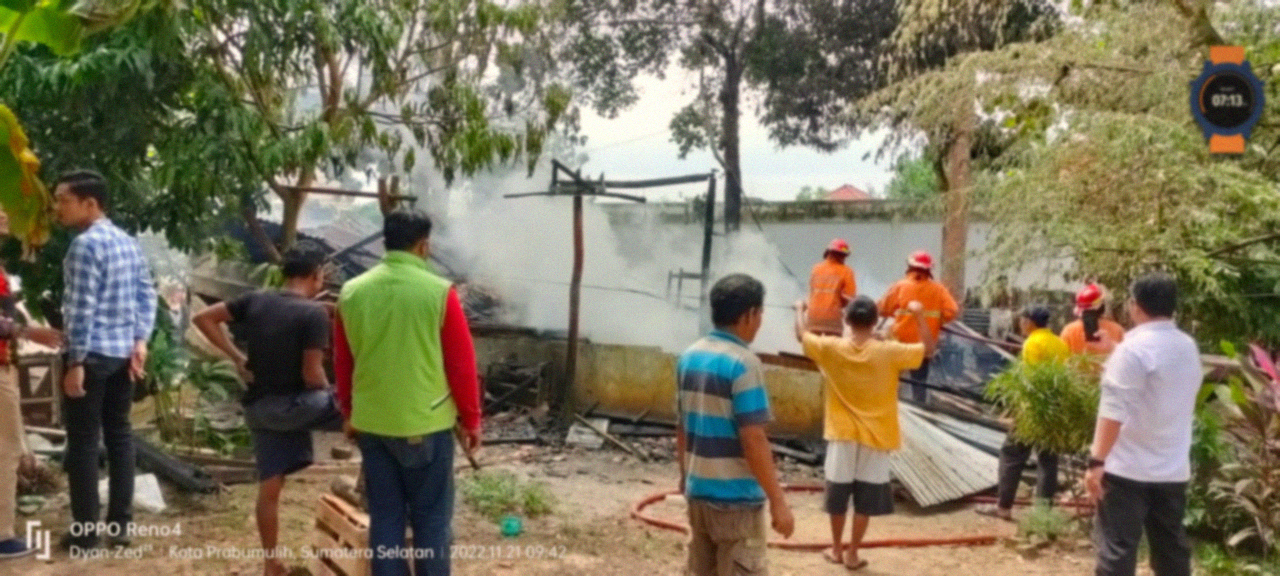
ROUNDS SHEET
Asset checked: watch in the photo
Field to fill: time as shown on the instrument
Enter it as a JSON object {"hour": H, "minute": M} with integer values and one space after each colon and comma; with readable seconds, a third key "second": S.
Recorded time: {"hour": 7, "minute": 13}
